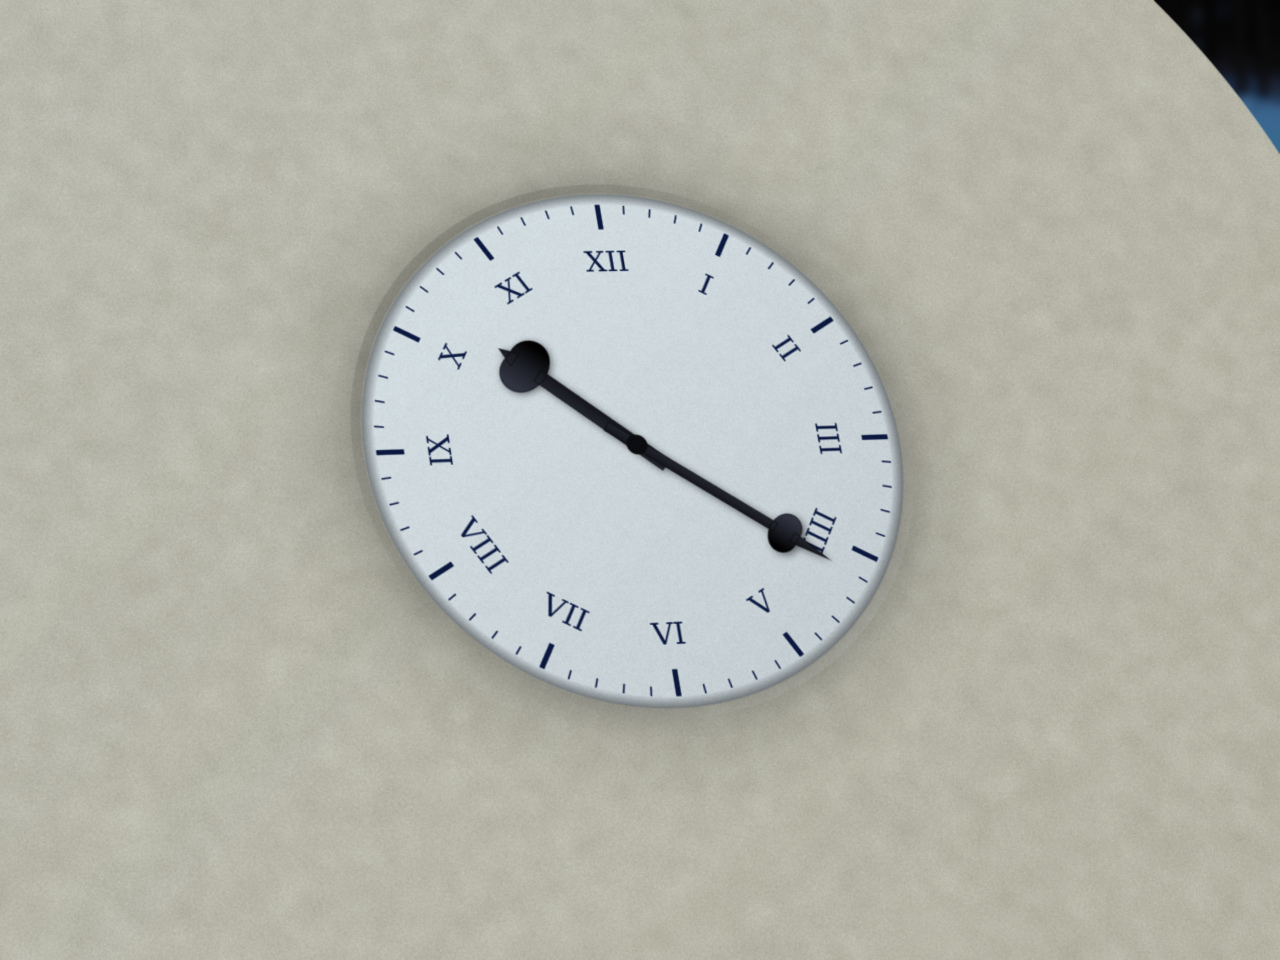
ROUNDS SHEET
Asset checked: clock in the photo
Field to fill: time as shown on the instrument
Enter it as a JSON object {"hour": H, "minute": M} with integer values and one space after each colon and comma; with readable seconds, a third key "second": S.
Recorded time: {"hour": 10, "minute": 21}
